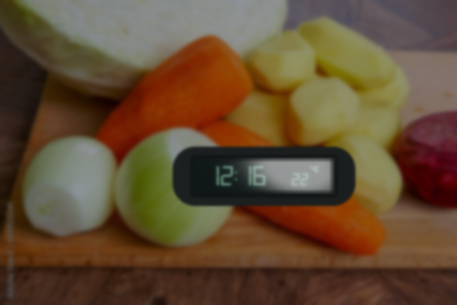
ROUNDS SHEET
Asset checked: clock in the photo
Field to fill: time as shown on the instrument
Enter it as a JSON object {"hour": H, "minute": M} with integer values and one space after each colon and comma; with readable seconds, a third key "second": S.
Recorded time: {"hour": 12, "minute": 16}
